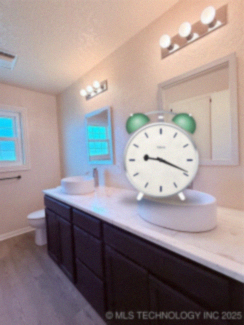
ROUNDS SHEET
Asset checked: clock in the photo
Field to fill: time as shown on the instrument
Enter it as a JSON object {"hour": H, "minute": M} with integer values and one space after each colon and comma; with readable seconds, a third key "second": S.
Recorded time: {"hour": 9, "minute": 19}
